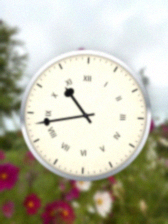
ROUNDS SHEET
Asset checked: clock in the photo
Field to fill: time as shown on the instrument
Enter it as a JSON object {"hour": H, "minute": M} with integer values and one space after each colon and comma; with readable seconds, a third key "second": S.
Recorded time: {"hour": 10, "minute": 43}
